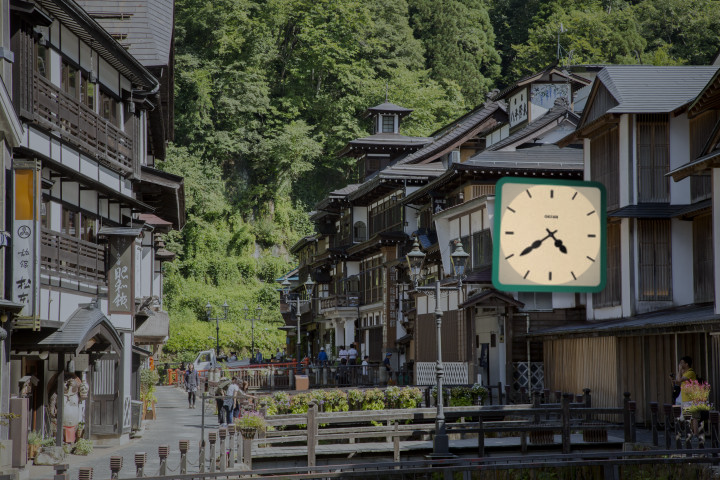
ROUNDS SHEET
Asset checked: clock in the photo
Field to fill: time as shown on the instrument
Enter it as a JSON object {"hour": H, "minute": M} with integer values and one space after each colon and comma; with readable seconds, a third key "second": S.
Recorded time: {"hour": 4, "minute": 39}
